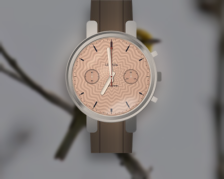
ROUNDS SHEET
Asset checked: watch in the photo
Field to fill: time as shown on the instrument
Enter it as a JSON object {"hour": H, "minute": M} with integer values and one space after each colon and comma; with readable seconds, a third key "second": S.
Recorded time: {"hour": 6, "minute": 59}
